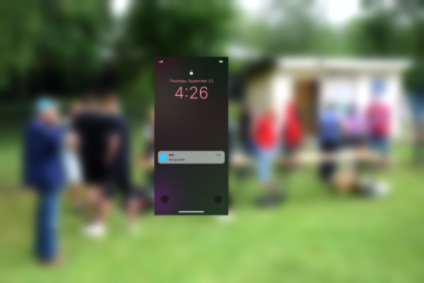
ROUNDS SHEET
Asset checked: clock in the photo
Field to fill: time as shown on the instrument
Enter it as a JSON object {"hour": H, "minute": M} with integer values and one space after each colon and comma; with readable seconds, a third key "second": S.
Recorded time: {"hour": 4, "minute": 26}
